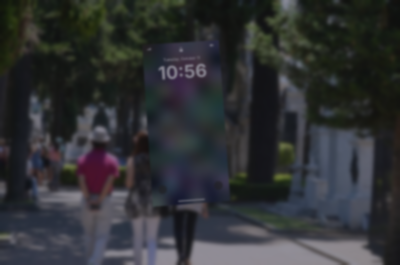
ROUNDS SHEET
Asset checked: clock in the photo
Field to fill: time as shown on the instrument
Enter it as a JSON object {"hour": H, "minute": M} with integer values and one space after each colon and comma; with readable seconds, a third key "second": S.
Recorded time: {"hour": 10, "minute": 56}
